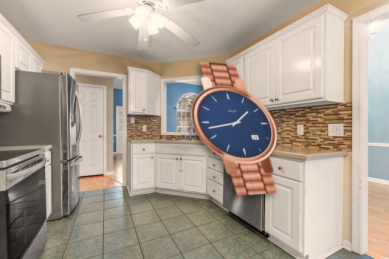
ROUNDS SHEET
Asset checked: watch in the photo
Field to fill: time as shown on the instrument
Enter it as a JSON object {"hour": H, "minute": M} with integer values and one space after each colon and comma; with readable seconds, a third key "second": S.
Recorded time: {"hour": 1, "minute": 43}
